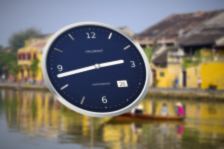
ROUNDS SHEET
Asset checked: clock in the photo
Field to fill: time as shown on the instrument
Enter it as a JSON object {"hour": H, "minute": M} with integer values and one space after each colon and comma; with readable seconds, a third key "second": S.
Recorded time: {"hour": 2, "minute": 43}
